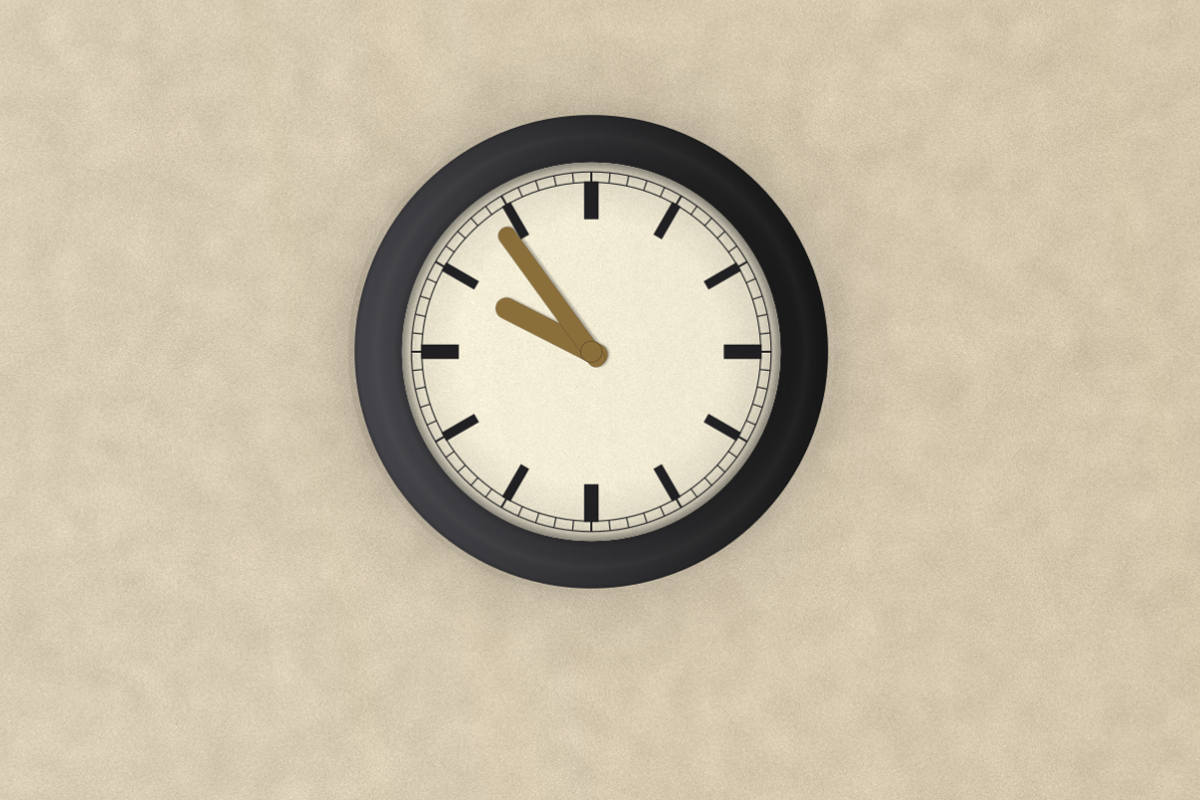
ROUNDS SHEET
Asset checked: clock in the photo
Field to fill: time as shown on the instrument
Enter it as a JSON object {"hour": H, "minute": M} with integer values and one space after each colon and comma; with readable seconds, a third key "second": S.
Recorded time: {"hour": 9, "minute": 54}
